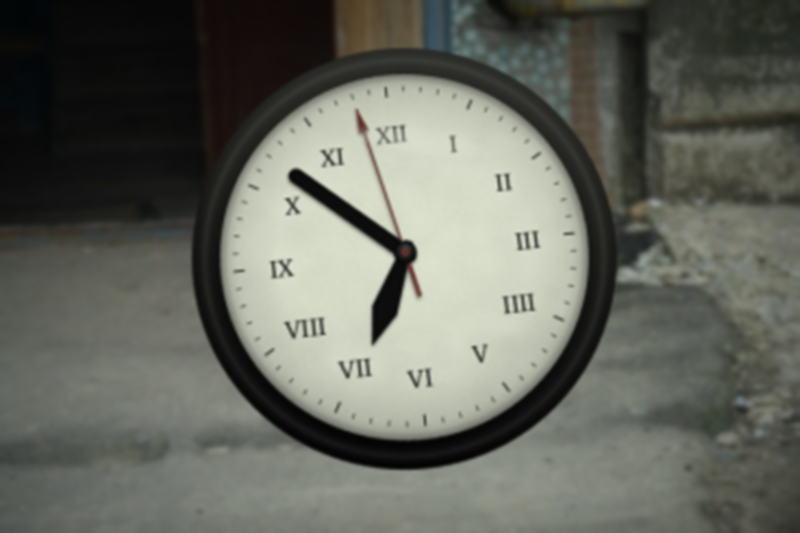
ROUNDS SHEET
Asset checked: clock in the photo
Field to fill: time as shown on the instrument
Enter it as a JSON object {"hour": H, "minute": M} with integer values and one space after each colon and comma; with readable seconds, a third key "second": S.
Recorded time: {"hour": 6, "minute": 51, "second": 58}
